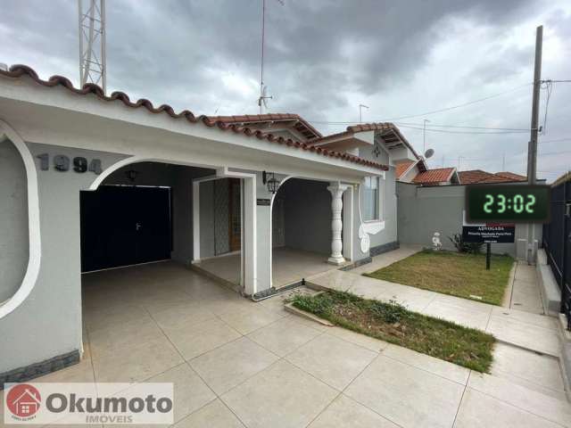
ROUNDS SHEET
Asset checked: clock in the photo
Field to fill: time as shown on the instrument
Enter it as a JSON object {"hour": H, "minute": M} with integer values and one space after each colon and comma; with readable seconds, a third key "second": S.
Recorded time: {"hour": 23, "minute": 2}
